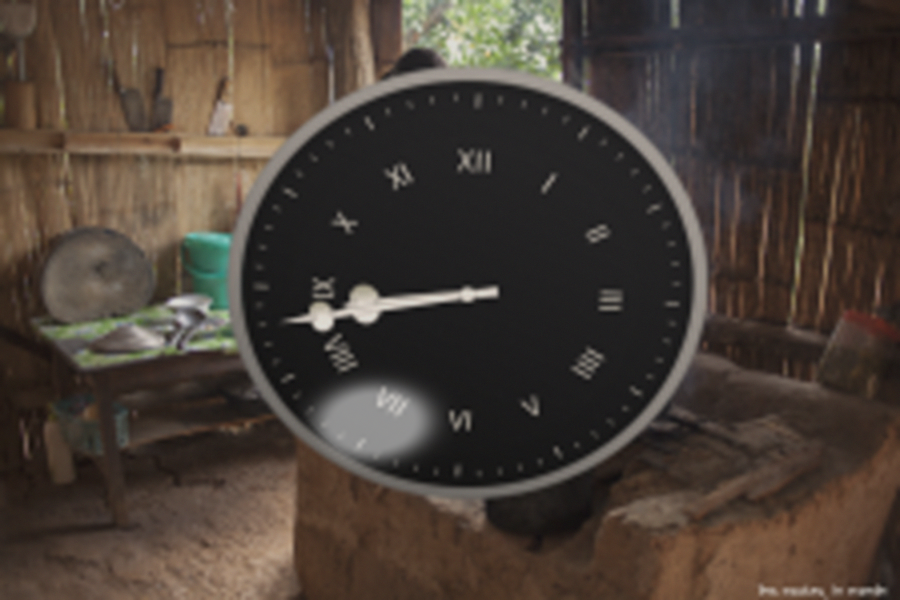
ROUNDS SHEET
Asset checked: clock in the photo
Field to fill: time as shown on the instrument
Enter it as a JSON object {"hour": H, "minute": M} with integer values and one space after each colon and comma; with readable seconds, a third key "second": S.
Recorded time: {"hour": 8, "minute": 43}
